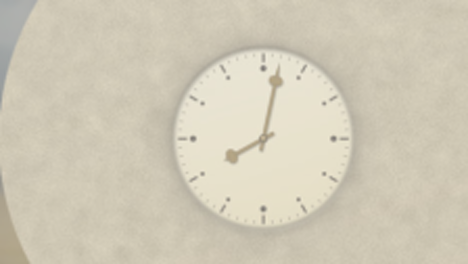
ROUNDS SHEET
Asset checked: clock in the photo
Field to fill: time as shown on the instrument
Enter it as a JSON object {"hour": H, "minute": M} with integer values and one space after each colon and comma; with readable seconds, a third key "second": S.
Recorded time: {"hour": 8, "minute": 2}
